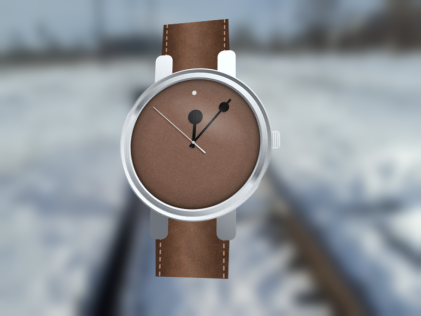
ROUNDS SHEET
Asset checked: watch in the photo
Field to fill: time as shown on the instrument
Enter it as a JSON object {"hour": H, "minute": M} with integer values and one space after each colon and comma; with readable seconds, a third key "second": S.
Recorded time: {"hour": 12, "minute": 6, "second": 52}
